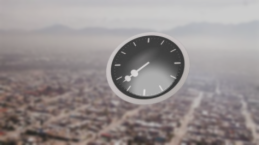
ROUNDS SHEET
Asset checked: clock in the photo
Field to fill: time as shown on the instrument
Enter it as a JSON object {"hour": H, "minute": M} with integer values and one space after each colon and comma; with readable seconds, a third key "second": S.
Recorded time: {"hour": 7, "minute": 38}
